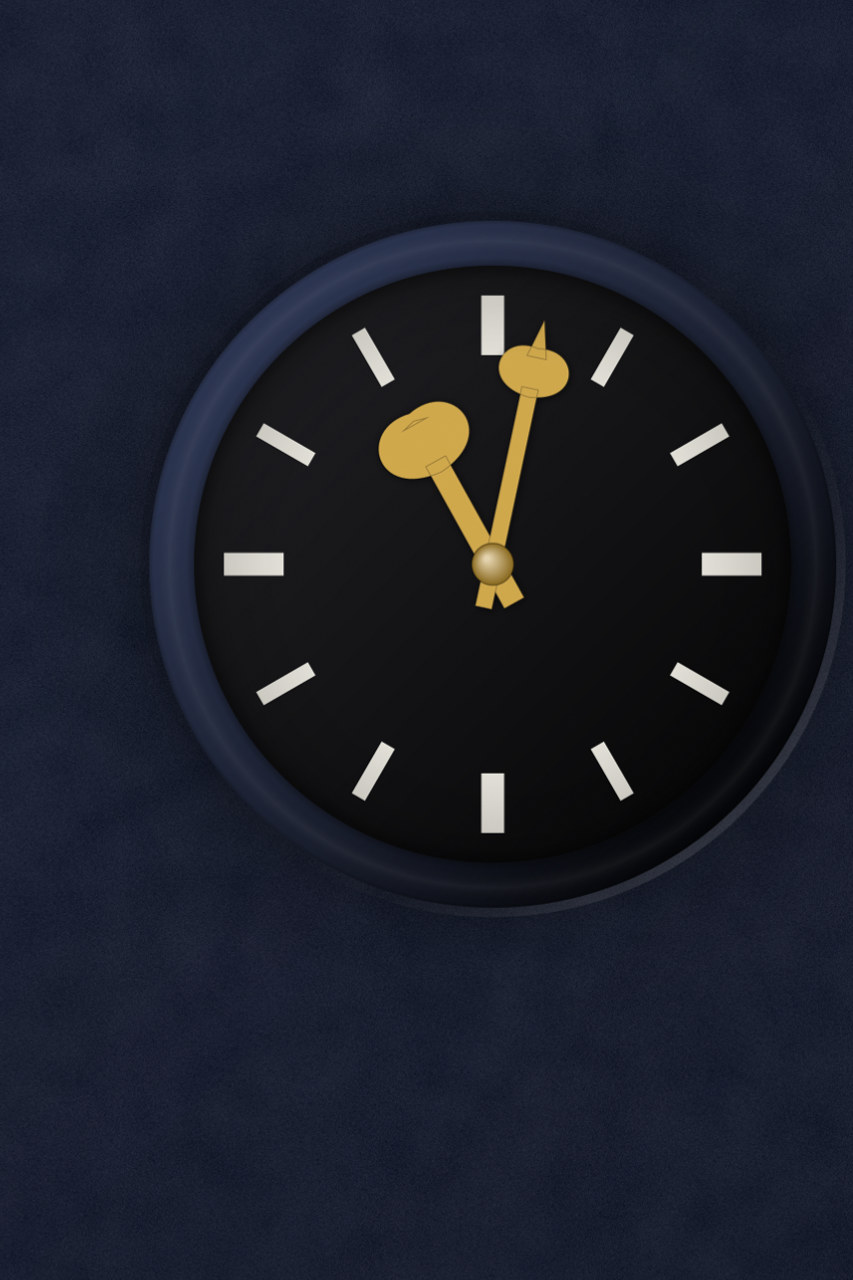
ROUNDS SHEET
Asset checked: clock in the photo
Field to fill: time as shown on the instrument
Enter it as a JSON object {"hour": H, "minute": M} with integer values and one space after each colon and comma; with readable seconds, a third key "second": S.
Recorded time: {"hour": 11, "minute": 2}
